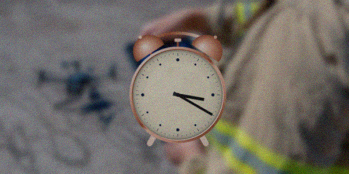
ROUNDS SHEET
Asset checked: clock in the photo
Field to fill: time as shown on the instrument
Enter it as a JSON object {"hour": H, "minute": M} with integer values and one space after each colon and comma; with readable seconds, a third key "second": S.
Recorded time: {"hour": 3, "minute": 20}
